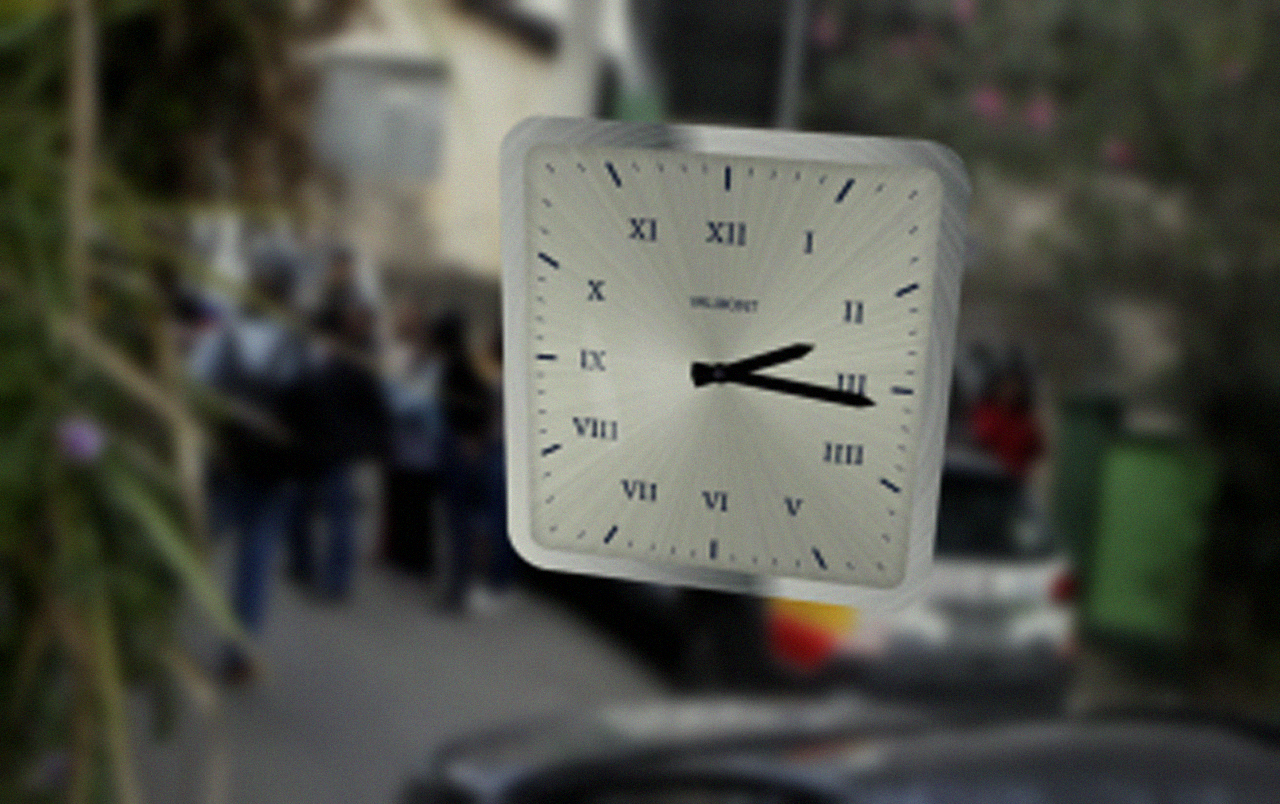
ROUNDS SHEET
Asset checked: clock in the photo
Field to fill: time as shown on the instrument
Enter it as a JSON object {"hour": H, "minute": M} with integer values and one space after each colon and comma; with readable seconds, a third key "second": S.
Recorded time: {"hour": 2, "minute": 16}
